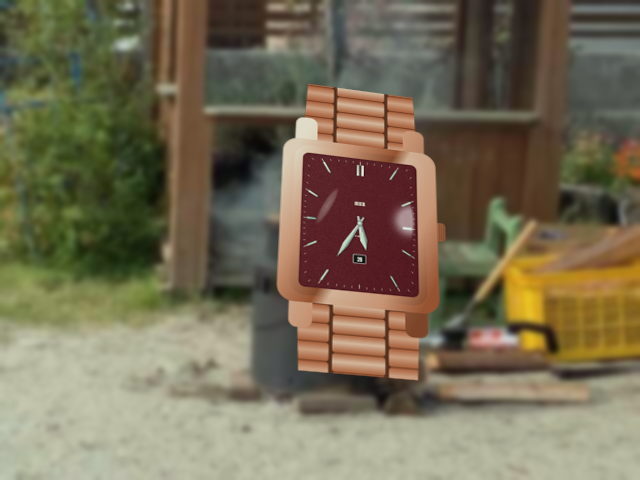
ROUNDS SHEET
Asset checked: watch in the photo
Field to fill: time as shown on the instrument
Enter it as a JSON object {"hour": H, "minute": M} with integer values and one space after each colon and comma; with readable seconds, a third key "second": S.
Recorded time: {"hour": 5, "minute": 35}
